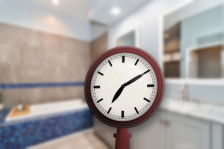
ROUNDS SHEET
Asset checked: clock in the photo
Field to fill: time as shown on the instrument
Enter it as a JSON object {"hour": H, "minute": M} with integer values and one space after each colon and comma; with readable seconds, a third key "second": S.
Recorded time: {"hour": 7, "minute": 10}
